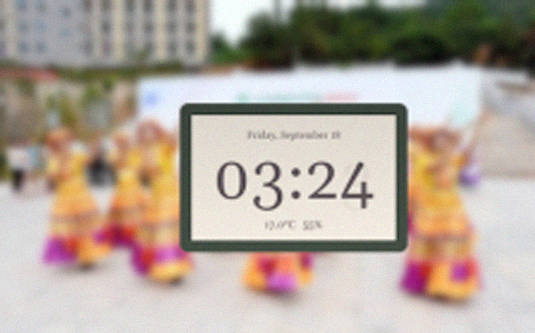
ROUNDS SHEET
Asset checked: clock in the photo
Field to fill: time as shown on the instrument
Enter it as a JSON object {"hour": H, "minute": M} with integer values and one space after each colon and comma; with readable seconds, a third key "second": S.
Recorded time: {"hour": 3, "minute": 24}
